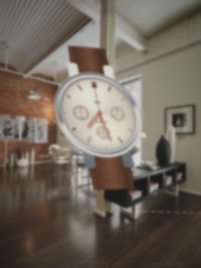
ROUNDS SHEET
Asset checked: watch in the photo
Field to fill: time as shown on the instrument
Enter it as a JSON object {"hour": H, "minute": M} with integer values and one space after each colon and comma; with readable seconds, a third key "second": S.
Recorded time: {"hour": 7, "minute": 28}
